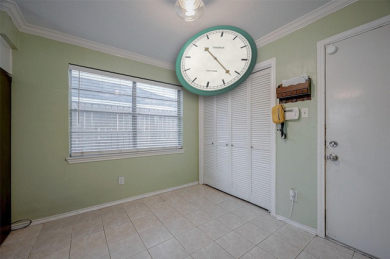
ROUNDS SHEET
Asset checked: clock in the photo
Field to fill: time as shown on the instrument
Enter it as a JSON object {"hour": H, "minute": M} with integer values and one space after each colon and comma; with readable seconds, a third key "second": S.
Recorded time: {"hour": 10, "minute": 22}
